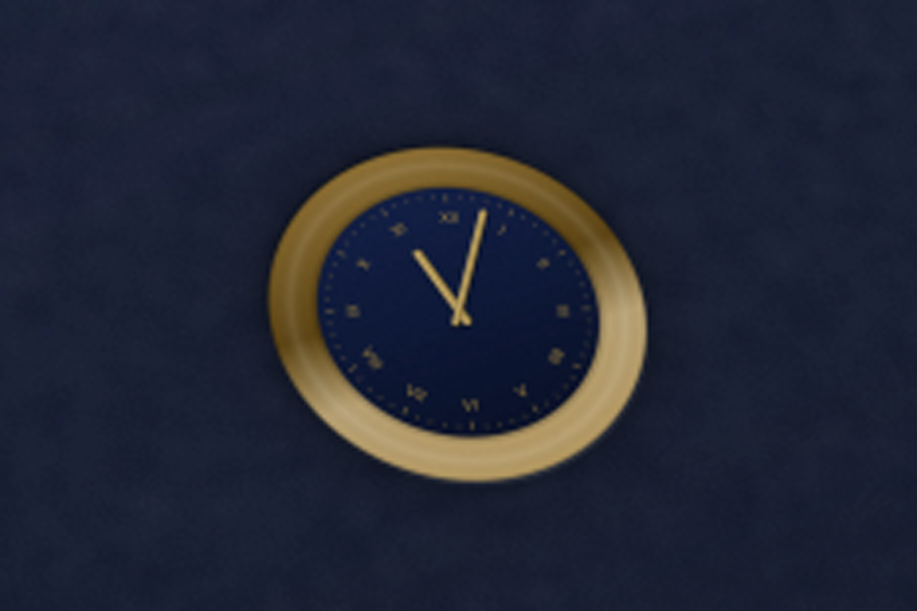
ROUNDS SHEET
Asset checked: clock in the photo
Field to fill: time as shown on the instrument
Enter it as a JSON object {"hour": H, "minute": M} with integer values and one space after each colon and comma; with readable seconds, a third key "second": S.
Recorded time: {"hour": 11, "minute": 3}
